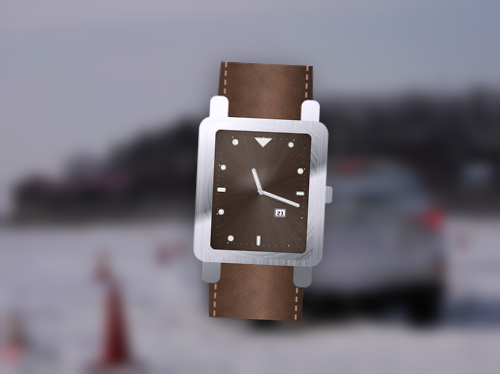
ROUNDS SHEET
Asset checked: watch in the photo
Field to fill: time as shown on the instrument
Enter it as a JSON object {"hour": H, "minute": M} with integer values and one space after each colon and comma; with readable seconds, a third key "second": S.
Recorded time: {"hour": 11, "minute": 18}
